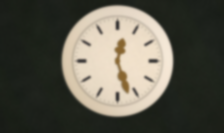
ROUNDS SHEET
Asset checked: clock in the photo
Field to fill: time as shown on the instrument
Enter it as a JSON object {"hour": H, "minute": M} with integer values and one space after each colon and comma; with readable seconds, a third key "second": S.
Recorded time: {"hour": 12, "minute": 27}
